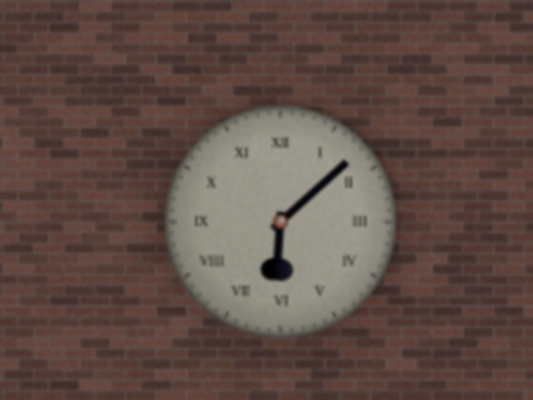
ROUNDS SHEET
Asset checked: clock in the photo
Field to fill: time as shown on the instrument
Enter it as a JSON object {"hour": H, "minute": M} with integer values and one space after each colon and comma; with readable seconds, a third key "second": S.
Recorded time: {"hour": 6, "minute": 8}
